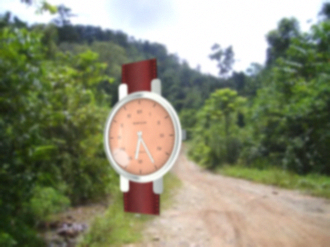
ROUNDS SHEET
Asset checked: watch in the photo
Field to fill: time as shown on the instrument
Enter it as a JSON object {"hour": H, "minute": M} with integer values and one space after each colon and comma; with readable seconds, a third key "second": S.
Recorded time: {"hour": 6, "minute": 25}
